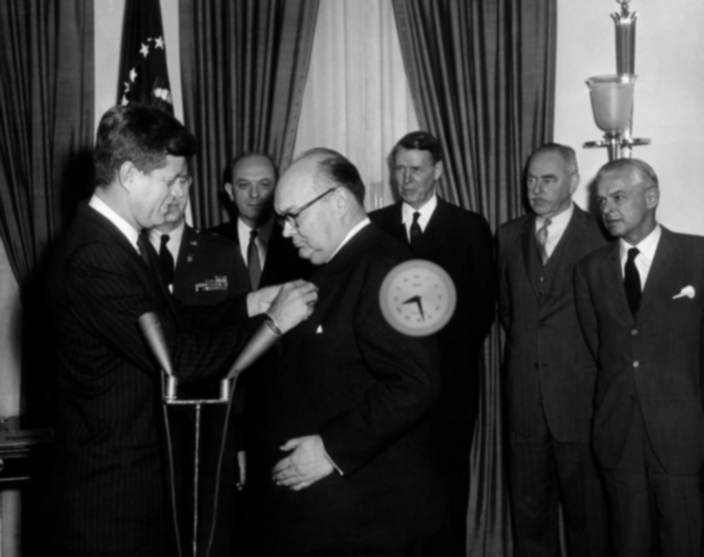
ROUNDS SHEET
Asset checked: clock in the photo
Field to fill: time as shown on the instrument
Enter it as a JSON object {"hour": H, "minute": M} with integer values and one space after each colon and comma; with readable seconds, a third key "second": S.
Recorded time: {"hour": 8, "minute": 28}
